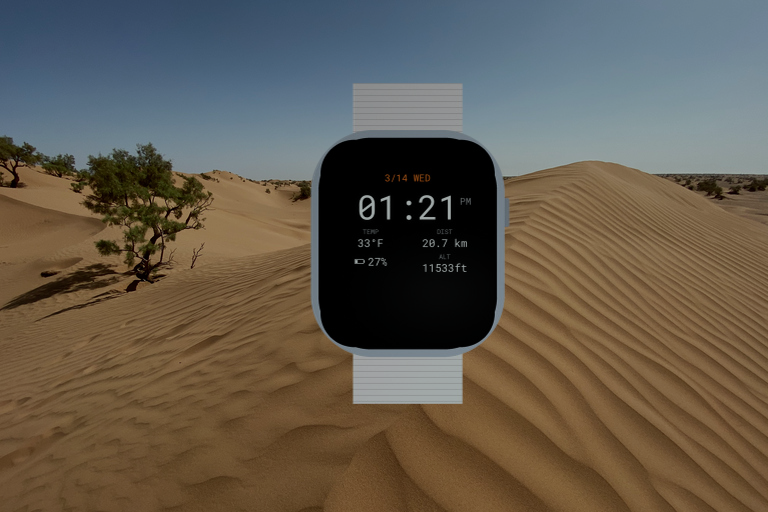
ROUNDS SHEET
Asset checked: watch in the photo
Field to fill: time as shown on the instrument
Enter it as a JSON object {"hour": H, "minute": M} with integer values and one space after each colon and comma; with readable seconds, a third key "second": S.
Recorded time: {"hour": 1, "minute": 21}
